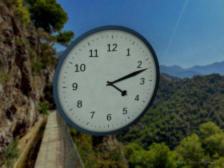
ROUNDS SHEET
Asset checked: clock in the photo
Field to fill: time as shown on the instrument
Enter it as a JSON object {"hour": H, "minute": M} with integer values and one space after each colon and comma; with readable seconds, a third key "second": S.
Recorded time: {"hour": 4, "minute": 12}
